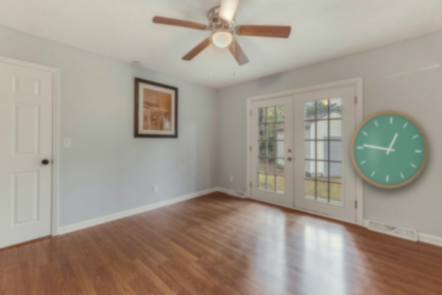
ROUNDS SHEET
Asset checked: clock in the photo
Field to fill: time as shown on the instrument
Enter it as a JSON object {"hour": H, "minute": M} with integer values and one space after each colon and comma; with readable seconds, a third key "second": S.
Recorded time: {"hour": 12, "minute": 46}
